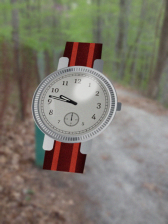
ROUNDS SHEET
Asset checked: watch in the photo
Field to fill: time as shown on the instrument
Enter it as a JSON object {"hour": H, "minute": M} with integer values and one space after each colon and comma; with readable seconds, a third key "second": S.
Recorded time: {"hour": 9, "minute": 47}
